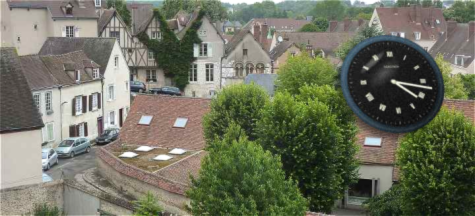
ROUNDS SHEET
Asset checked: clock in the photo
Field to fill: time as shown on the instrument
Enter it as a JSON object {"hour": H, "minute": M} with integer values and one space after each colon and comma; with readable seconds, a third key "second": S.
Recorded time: {"hour": 4, "minute": 17}
